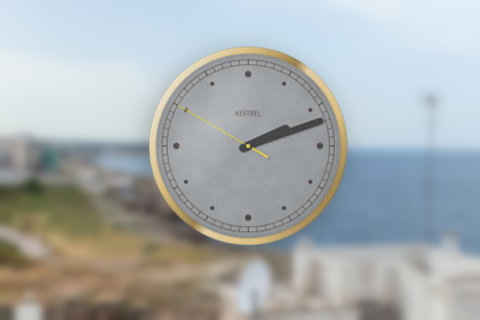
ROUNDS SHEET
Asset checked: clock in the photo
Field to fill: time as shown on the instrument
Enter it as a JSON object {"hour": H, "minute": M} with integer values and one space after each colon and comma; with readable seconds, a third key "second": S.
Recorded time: {"hour": 2, "minute": 11, "second": 50}
